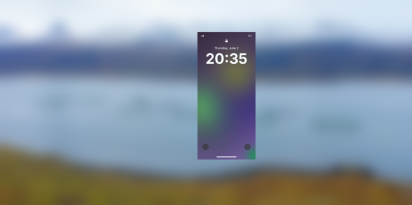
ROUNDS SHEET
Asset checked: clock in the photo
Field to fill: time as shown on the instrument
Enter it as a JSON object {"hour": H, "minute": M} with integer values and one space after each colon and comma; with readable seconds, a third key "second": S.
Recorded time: {"hour": 20, "minute": 35}
